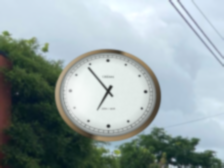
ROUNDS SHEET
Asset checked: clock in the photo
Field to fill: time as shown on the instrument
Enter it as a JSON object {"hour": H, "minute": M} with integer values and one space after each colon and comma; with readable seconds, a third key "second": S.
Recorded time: {"hour": 6, "minute": 54}
